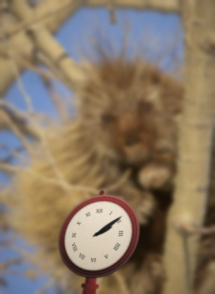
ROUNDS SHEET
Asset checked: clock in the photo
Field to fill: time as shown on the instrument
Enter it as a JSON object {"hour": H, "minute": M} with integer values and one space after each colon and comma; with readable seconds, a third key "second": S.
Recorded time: {"hour": 2, "minute": 9}
